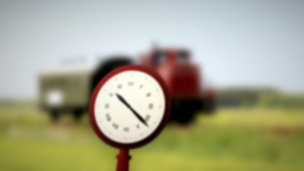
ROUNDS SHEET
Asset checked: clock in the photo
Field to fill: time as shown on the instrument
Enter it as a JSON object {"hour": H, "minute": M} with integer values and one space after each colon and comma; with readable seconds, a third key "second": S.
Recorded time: {"hour": 10, "minute": 22}
